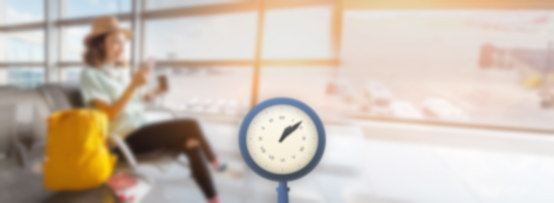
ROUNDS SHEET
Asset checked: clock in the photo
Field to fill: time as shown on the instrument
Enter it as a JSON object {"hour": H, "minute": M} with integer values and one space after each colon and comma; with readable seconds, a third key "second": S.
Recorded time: {"hour": 1, "minute": 8}
